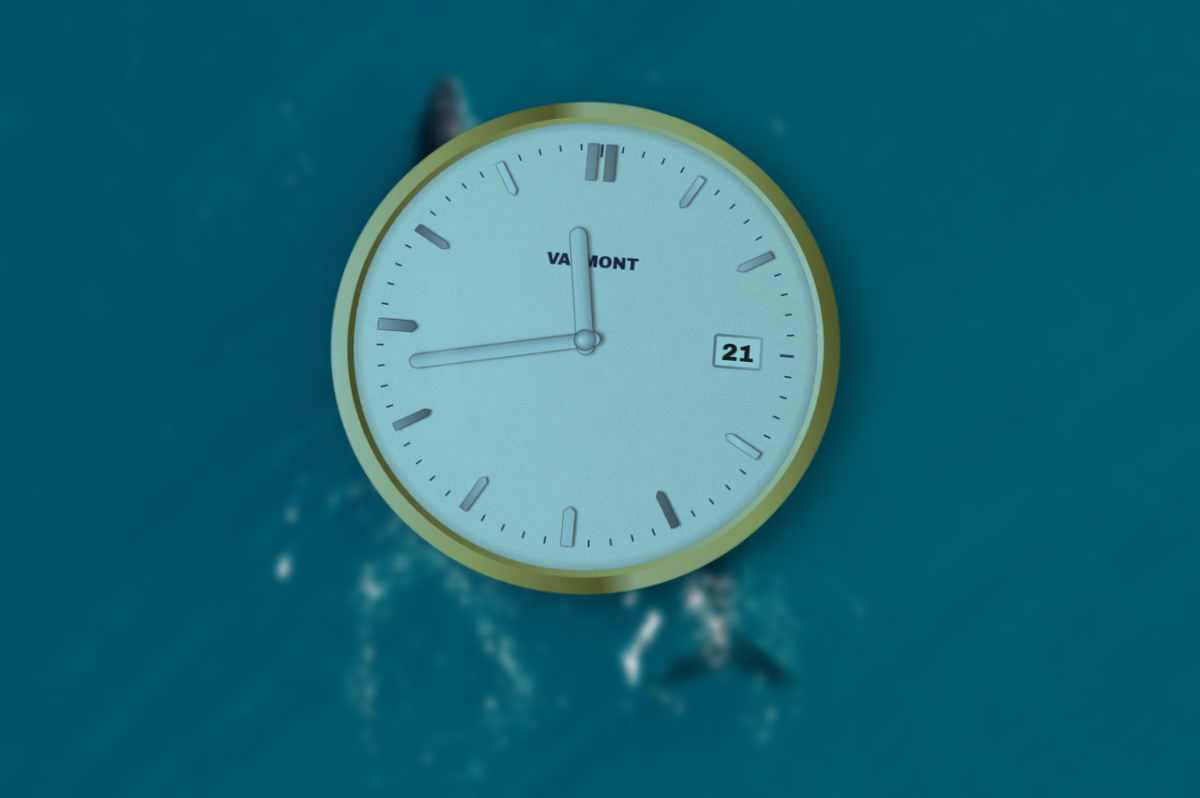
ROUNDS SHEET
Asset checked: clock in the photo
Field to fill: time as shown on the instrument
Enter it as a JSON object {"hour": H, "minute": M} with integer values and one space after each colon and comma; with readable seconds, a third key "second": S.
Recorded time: {"hour": 11, "minute": 43}
